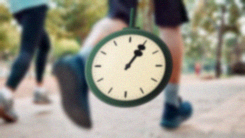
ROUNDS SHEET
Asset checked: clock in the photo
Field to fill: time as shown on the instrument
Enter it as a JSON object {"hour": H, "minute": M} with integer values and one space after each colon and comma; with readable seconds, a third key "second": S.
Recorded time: {"hour": 1, "minute": 5}
